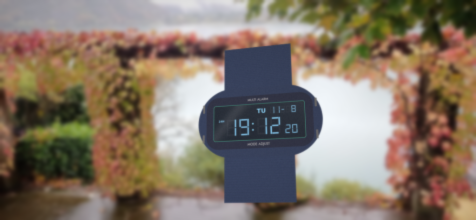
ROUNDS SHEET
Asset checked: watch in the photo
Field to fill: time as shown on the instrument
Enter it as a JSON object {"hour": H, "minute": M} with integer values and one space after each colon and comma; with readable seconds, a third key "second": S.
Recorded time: {"hour": 19, "minute": 12}
